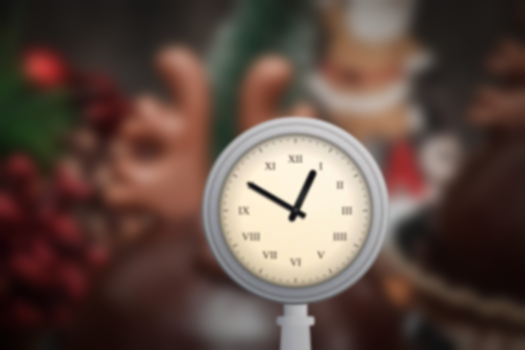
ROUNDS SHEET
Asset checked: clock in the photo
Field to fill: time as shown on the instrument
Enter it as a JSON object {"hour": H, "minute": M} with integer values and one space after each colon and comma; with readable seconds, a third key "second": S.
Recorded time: {"hour": 12, "minute": 50}
